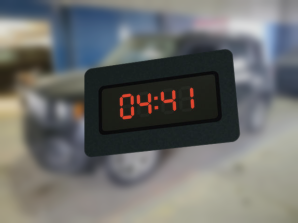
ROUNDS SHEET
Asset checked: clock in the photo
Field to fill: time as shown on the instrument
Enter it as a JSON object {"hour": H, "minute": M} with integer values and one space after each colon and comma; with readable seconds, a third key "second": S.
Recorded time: {"hour": 4, "minute": 41}
